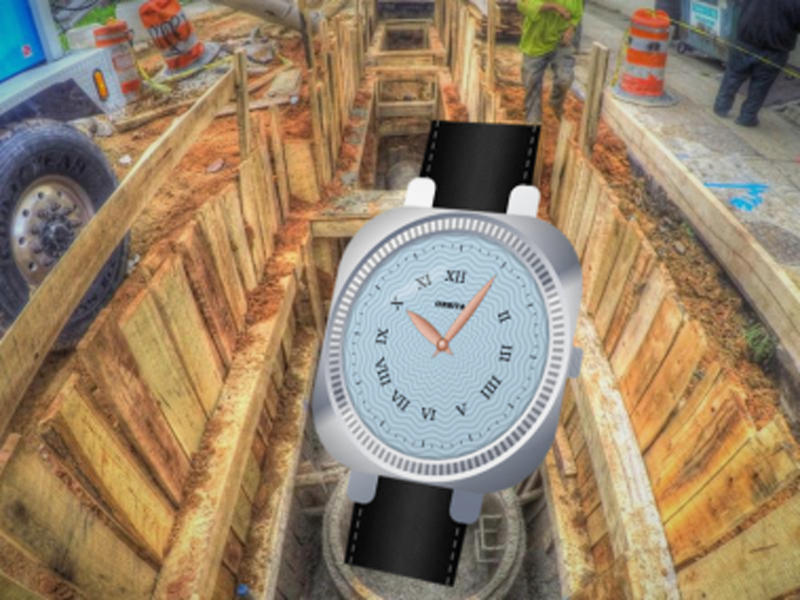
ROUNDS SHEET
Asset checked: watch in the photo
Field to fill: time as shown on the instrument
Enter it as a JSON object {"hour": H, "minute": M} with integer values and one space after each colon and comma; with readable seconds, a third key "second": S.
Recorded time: {"hour": 10, "minute": 5}
